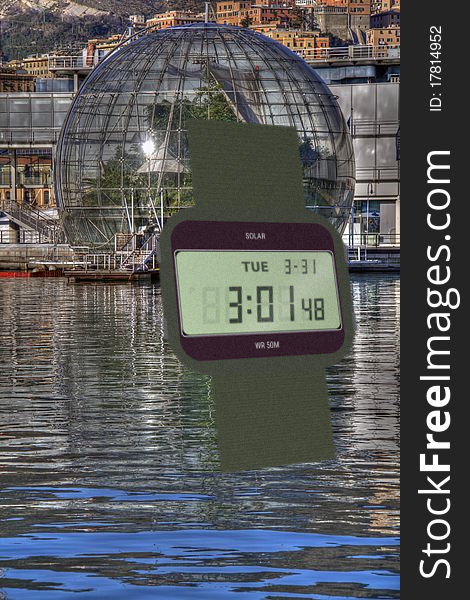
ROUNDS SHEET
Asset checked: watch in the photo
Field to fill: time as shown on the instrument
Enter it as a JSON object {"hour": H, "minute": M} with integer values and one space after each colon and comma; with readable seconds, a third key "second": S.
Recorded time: {"hour": 3, "minute": 1, "second": 48}
